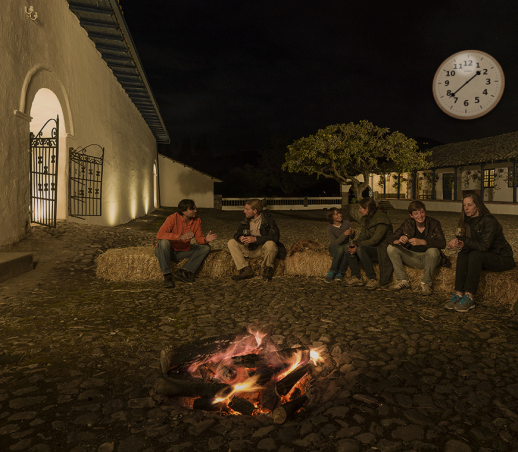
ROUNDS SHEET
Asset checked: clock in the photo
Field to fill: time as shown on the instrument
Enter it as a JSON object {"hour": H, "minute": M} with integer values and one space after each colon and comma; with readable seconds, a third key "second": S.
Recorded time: {"hour": 1, "minute": 38}
